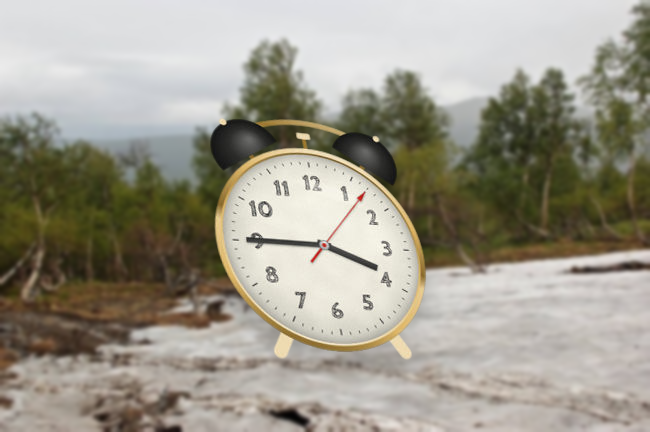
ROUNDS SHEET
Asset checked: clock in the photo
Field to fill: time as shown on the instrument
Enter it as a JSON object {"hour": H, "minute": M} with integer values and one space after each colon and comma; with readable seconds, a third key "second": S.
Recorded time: {"hour": 3, "minute": 45, "second": 7}
